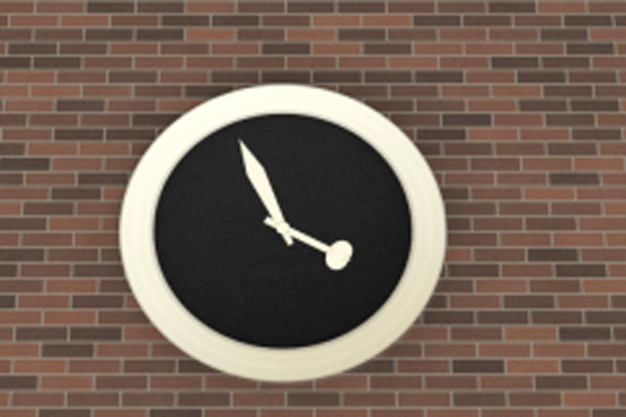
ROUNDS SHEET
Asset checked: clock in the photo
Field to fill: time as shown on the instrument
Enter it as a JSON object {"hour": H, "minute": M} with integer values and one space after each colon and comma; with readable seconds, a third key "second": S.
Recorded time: {"hour": 3, "minute": 56}
